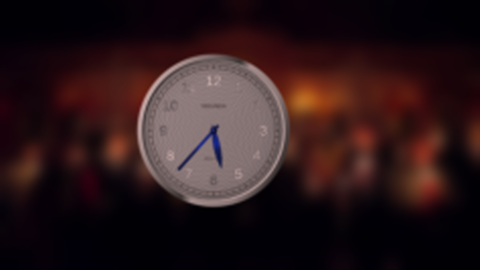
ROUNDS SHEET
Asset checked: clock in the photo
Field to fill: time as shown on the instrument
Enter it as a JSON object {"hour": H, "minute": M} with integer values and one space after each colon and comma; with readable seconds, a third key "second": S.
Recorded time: {"hour": 5, "minute": 37}
